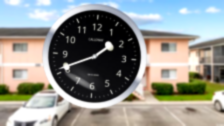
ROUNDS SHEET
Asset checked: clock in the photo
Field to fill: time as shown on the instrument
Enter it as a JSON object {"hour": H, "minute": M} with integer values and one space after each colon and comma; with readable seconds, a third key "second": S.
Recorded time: {"hour": 1, "minute": 41}
